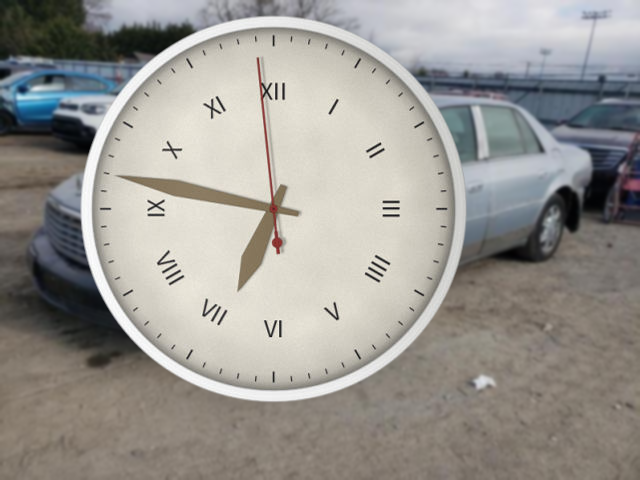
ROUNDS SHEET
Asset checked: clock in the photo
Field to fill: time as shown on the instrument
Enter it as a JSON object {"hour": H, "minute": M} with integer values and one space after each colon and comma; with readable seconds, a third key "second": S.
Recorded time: {"hour": 6, "minute": 46, "second": 59}
